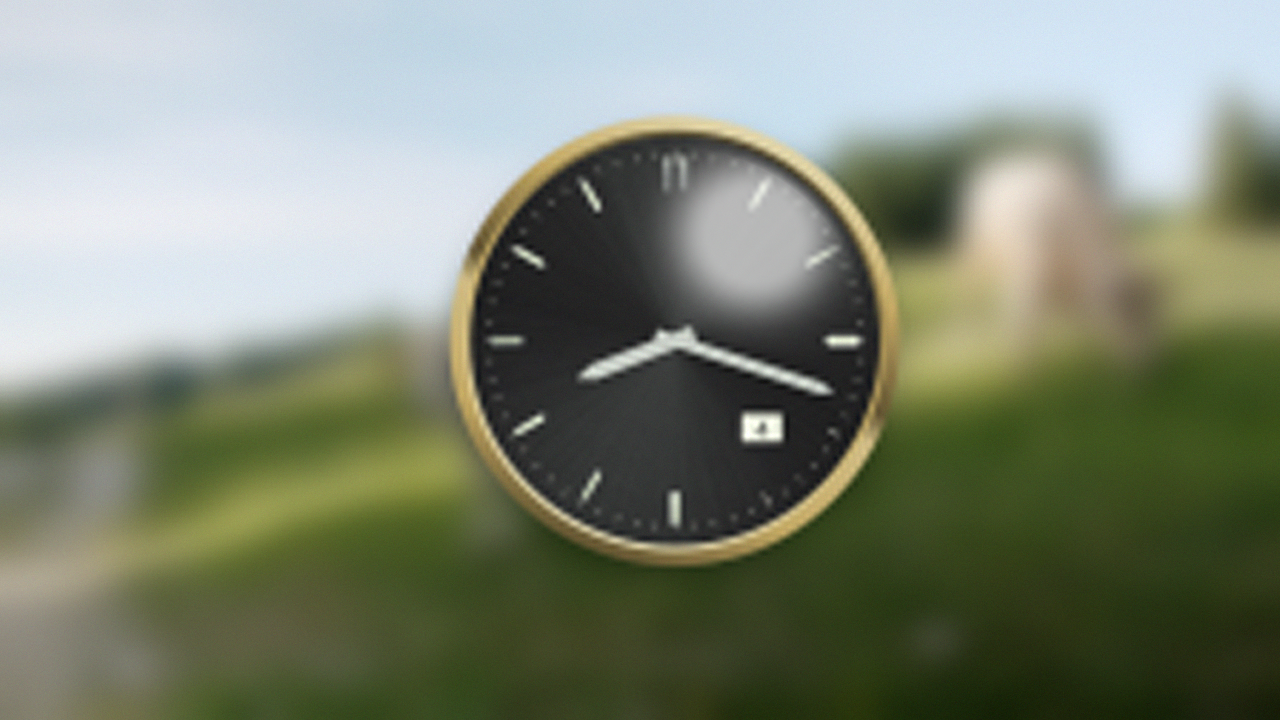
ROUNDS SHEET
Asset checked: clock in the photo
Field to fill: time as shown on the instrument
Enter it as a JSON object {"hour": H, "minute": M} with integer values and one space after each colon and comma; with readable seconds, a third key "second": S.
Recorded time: {"hour": 8, "minute": 18}
